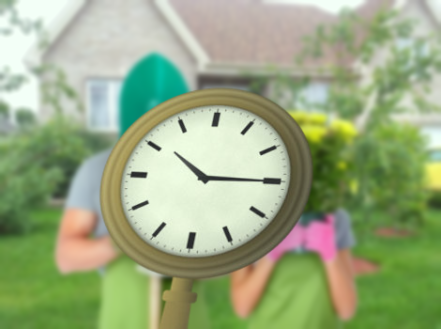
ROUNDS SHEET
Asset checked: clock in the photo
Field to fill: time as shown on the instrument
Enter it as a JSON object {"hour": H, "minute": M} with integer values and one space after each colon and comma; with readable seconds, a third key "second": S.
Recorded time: {"hour": 10, "minute": 15}
